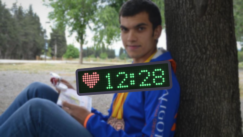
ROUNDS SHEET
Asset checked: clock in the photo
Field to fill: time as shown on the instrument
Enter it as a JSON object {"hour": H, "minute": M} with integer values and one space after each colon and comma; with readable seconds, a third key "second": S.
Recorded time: {"hour": 12, "minute": 28}
